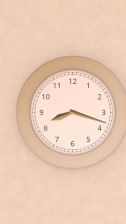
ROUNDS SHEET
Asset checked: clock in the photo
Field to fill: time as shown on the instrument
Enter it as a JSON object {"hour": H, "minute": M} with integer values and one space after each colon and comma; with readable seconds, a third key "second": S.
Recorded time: {"hour": 8, "minute": 18}
